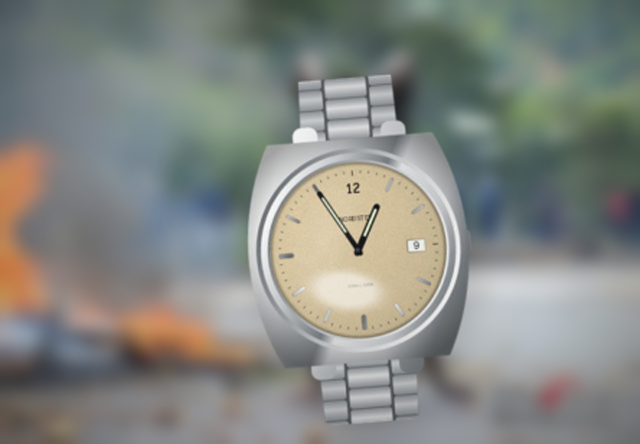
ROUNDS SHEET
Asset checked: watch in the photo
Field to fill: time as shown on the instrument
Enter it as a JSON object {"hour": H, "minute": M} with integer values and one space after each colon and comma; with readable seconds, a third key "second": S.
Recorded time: {"hour": 12, "minute": 55}
